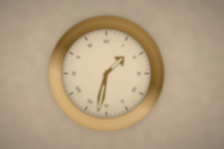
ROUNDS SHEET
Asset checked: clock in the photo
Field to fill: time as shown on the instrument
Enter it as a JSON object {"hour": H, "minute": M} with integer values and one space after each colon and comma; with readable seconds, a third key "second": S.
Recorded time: {"hour": 1, "minute": 32}
